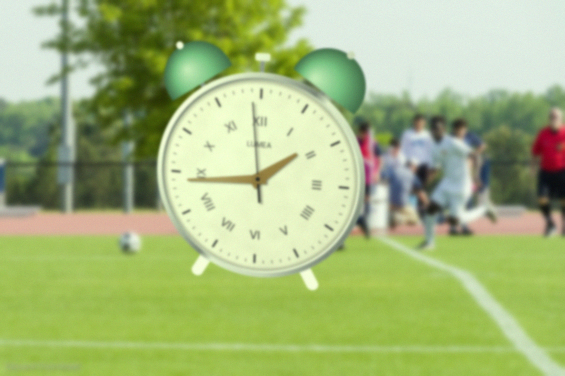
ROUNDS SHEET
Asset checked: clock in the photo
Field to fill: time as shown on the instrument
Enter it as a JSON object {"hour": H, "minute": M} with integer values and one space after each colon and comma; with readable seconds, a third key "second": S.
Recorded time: {"hour": 1, "minute": 43, "second": 59}
